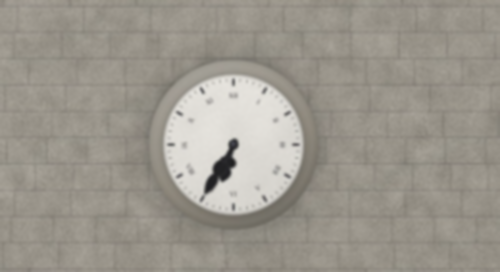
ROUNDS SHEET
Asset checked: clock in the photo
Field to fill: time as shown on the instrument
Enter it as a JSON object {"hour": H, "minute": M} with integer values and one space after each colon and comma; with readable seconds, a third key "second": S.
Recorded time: {"hour": 6, "minute": 35}
